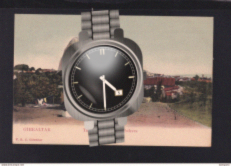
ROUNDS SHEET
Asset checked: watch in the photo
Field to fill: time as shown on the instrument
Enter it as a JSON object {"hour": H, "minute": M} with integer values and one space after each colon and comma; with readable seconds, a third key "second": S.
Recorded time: {"hour": 4, "minute": 30}
